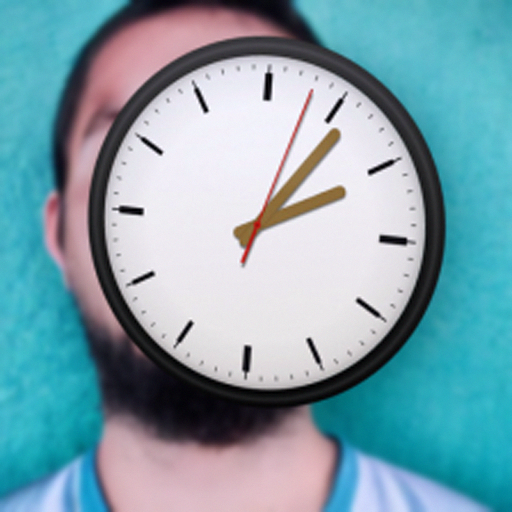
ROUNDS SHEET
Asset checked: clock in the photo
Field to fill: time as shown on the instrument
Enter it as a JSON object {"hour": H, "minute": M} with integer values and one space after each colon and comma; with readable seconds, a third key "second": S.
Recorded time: {"hour": 2, "minute": 6, "second": 3}
